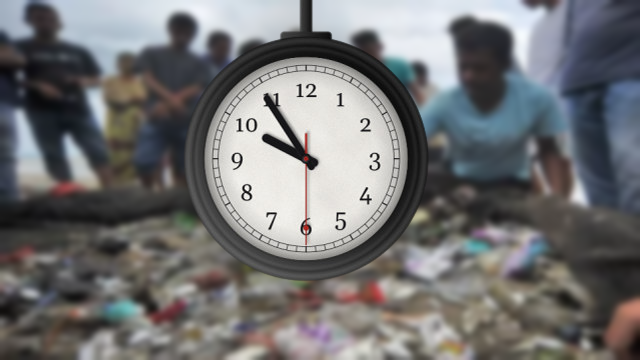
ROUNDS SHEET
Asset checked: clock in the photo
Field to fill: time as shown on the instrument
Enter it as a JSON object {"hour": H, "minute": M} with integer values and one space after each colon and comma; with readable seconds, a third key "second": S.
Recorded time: {"hour": 9, "minute": 54, "second": 30}
